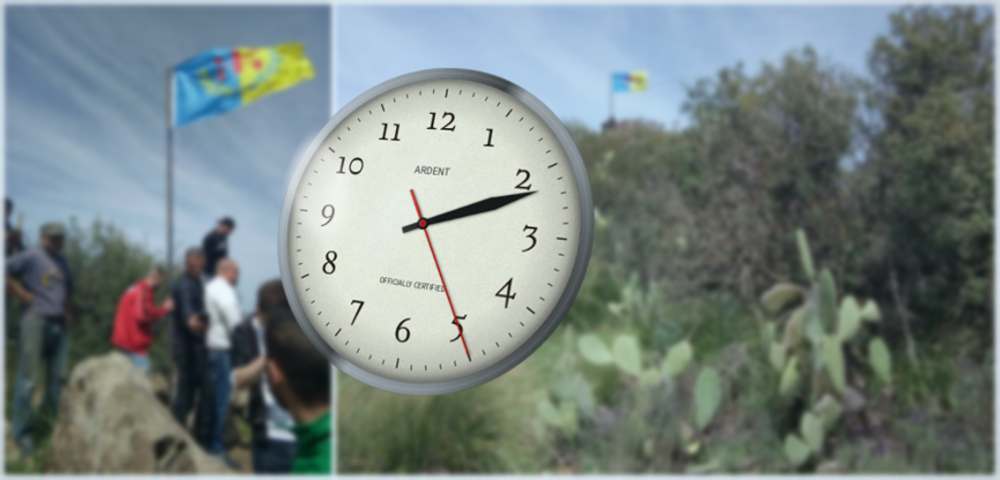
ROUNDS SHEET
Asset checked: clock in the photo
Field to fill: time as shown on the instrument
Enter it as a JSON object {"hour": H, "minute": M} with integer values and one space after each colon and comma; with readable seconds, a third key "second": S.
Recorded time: {"hour": 2, "minute": 11, "second": 25}
